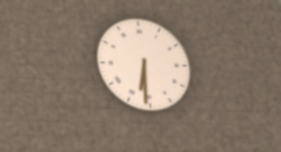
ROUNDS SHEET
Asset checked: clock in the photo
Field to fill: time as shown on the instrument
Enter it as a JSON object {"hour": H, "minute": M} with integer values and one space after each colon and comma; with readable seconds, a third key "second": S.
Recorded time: {"hour": 6, "minute": 31}
